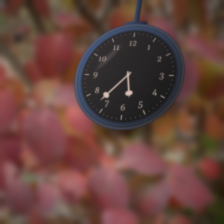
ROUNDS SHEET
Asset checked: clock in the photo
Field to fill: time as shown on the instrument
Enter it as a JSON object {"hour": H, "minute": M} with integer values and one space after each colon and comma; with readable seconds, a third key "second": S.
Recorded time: {"hour": 5, "minute": 37}
